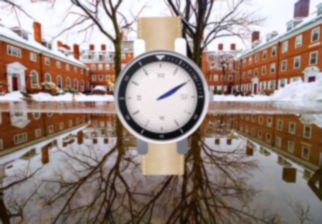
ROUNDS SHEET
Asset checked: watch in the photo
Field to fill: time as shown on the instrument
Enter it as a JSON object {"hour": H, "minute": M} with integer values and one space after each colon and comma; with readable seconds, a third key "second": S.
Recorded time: {"hour": 2, "minute": 10}
